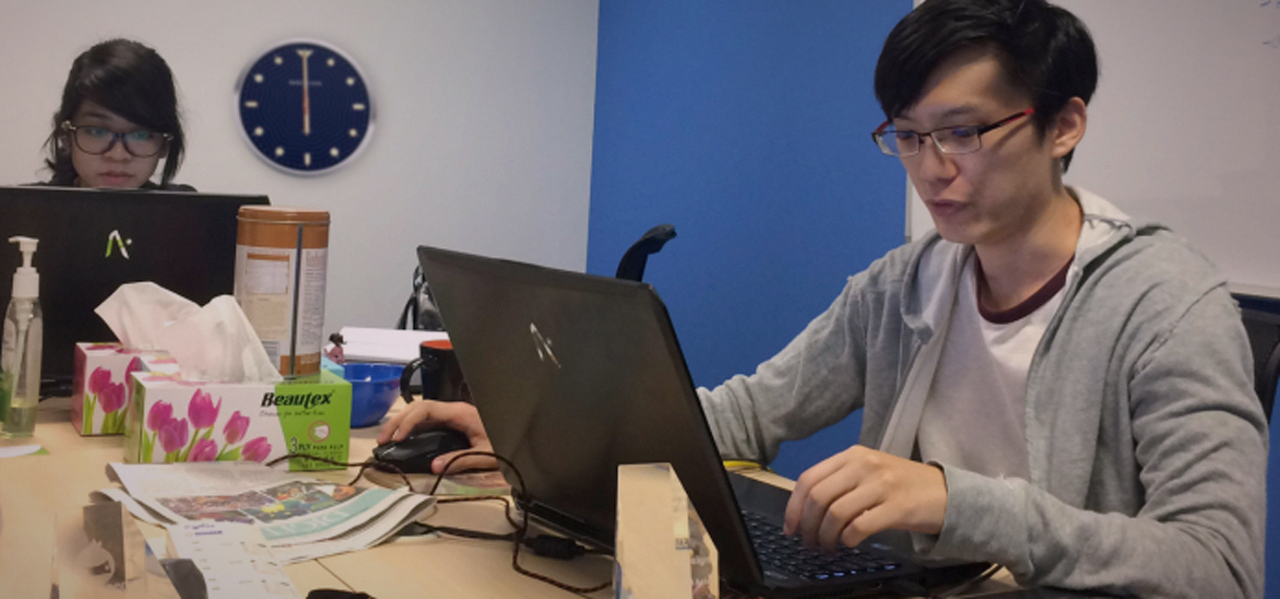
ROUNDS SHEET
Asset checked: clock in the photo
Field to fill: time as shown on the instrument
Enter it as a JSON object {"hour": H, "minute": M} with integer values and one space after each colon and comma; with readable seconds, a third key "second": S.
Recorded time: {"hour": 6, "minute": 0}
